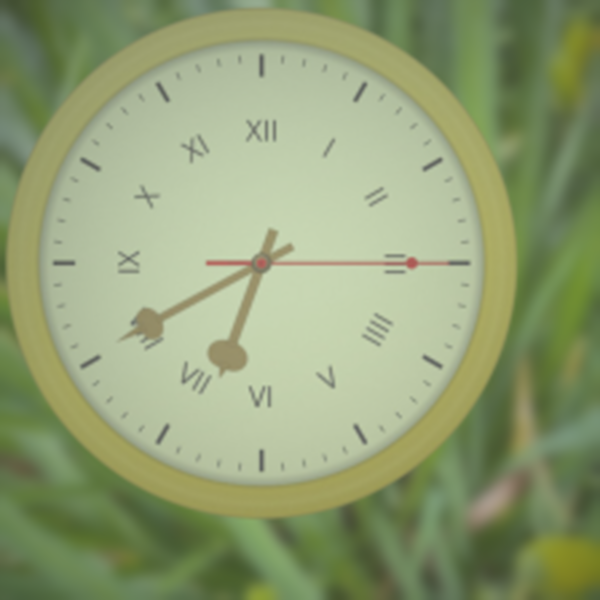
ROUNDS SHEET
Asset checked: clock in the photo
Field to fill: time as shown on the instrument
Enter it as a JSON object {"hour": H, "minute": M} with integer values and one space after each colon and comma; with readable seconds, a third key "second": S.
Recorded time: {"hour": 6, "minute": 40, "second": 15}
